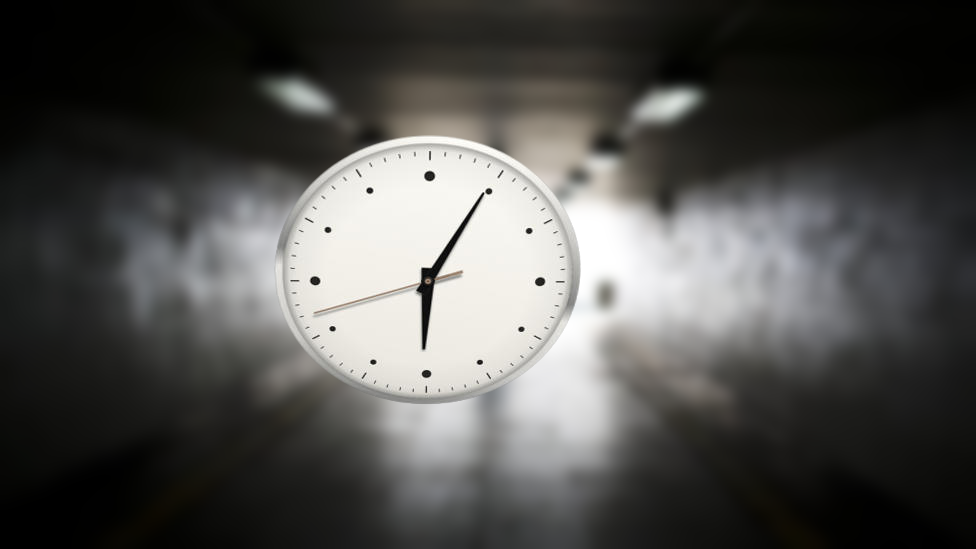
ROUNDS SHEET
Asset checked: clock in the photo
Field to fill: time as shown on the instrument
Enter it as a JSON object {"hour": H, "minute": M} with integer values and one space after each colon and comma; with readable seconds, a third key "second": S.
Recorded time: {"hour": 6, "minute": 4, "second": 42}
